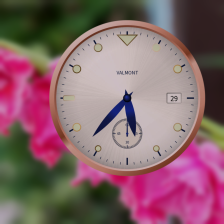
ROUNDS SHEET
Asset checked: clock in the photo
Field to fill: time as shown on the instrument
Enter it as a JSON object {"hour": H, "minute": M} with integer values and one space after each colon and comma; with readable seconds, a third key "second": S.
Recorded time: {"hour": 5, "minute": 37}
